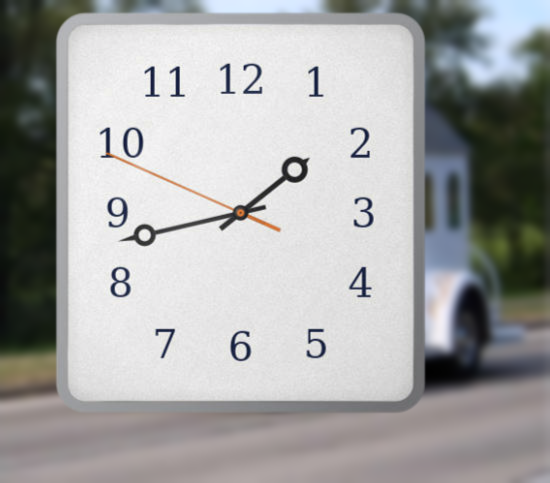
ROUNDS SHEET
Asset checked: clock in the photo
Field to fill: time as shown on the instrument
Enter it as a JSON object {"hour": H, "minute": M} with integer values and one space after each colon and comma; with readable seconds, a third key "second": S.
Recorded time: {"hour": 1, "minute": 42, "second": 49}
